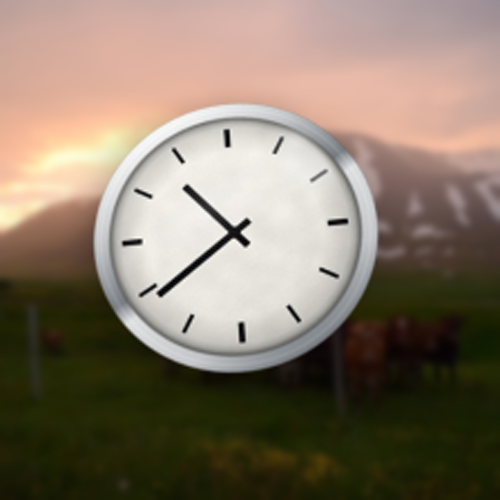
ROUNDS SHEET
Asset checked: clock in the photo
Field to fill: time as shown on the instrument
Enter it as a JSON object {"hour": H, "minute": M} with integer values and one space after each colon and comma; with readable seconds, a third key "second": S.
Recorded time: {"hour": 10, "minute": 39}
